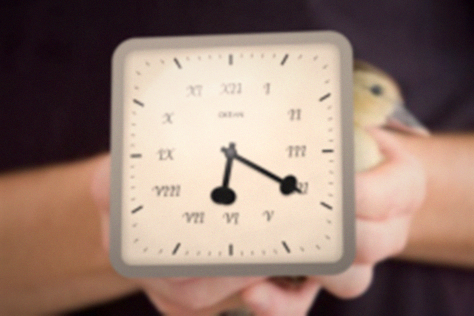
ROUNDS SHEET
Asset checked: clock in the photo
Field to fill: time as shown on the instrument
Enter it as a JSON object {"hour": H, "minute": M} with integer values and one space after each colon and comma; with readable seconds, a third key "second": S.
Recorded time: {"hour": 6, "minute": 20}
